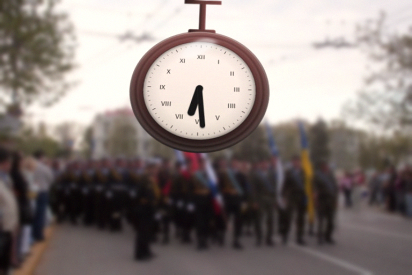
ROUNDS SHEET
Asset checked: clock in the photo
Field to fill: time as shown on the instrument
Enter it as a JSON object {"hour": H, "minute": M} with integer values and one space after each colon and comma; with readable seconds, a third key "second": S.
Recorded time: {"hour": 6, "minute": 29}
